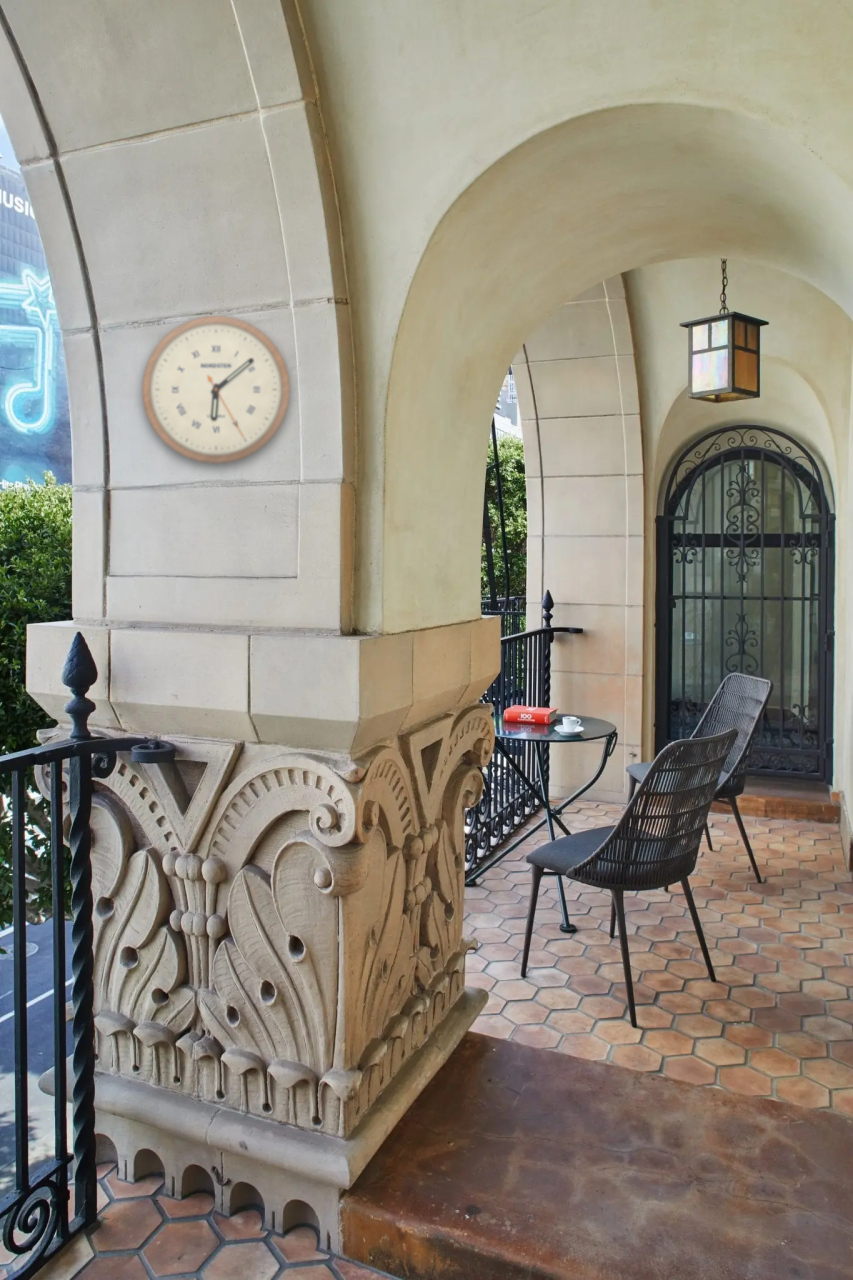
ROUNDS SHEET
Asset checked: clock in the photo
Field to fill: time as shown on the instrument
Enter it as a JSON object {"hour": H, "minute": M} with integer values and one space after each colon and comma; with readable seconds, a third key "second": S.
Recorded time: {"hour": 6, "minute": 8, "second": 25}
